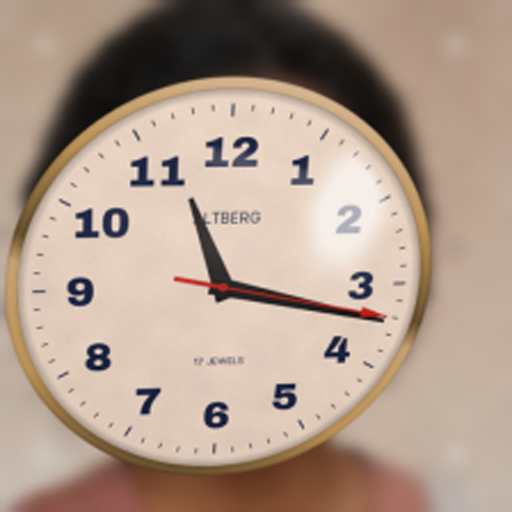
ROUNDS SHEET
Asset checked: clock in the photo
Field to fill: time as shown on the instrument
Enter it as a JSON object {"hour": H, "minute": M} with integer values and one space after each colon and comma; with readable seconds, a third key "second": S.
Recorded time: {"hour": 11, "minute": 17, "second": 17}
